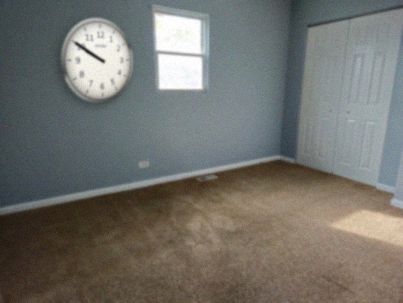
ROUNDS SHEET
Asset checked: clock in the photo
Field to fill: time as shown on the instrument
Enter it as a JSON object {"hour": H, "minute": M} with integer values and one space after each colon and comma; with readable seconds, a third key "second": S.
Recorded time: {"hour": 9, "minute": 50}
